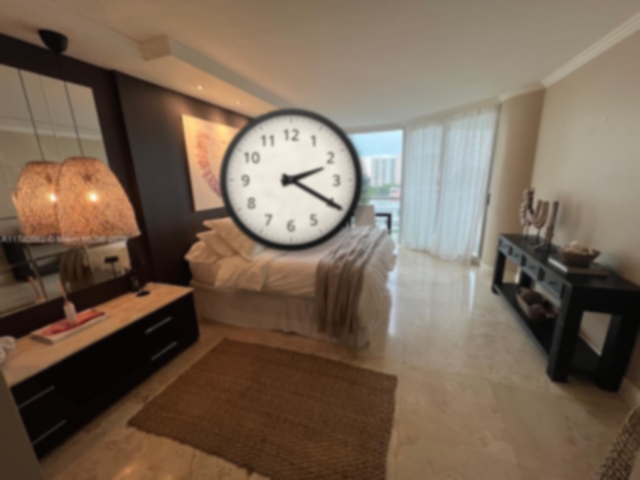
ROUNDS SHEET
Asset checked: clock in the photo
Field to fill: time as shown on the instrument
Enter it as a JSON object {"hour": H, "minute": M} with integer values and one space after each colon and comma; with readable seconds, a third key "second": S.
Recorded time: {"hour": 2, "minute": 20}
